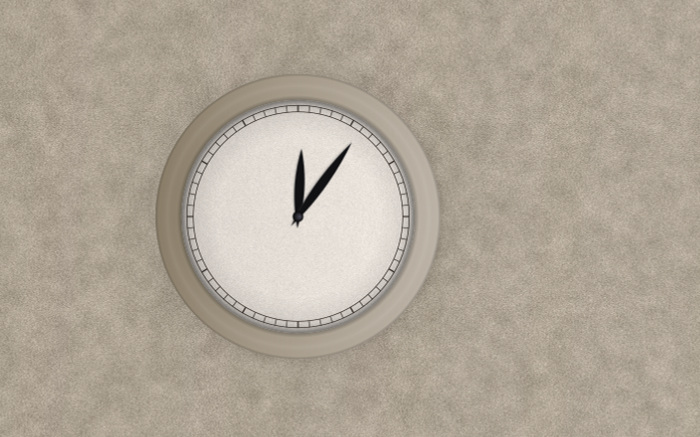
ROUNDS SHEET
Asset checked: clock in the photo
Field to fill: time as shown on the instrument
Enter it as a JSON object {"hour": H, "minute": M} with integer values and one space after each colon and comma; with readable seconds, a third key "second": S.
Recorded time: {"hour": 12, "minute": 6}
